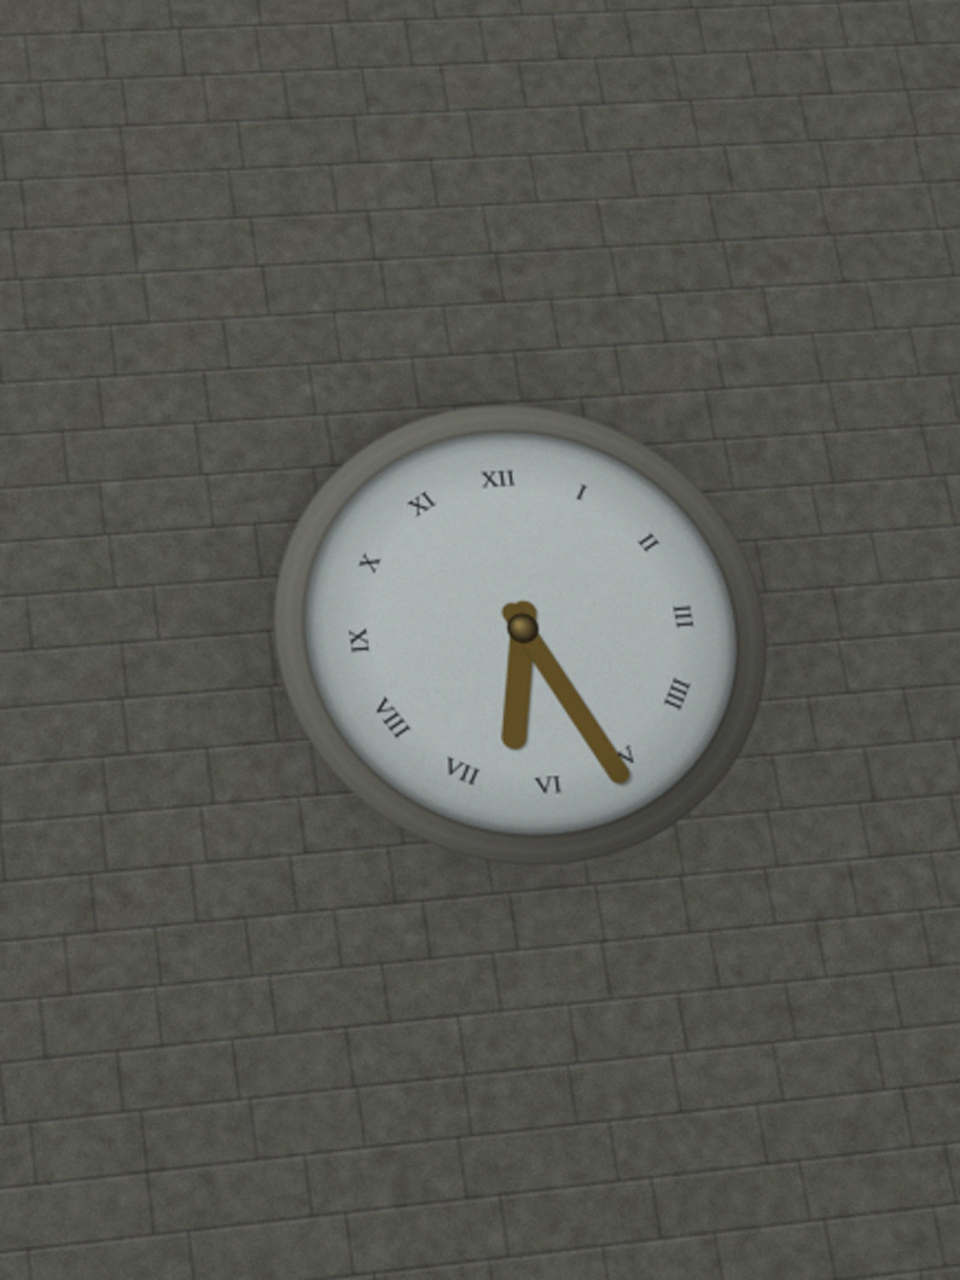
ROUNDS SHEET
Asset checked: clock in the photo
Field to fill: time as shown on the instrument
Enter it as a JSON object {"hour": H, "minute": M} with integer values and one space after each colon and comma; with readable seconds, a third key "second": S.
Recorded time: {"hour": 6, "minute": 26}
